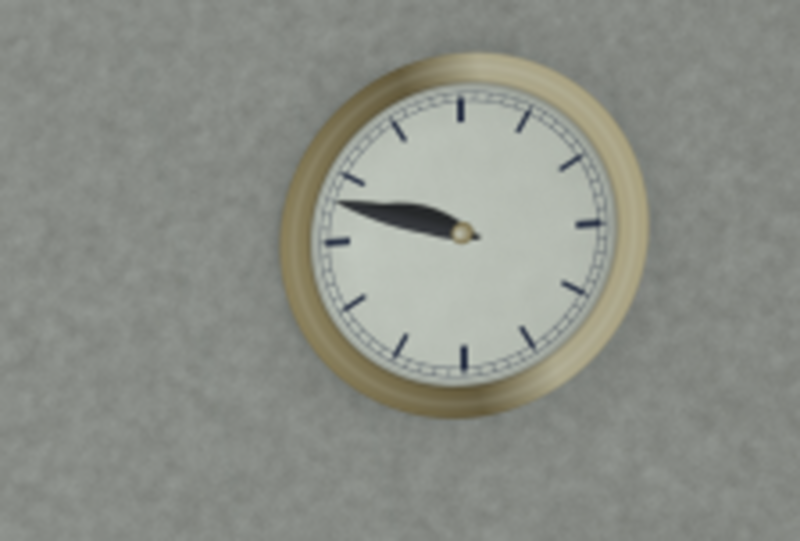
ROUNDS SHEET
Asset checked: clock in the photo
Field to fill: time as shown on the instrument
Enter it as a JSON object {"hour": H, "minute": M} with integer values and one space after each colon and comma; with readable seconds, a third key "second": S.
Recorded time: {"hour": 9, "minute": 48}
